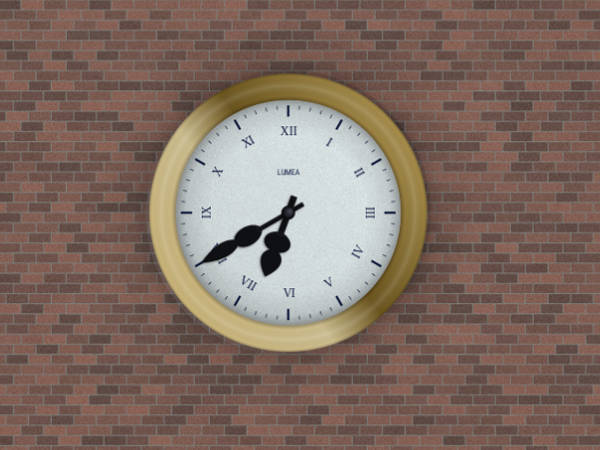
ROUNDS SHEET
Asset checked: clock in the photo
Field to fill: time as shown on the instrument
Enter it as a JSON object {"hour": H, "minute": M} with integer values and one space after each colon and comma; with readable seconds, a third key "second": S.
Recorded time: {"hour": 6, "minute": 40}
